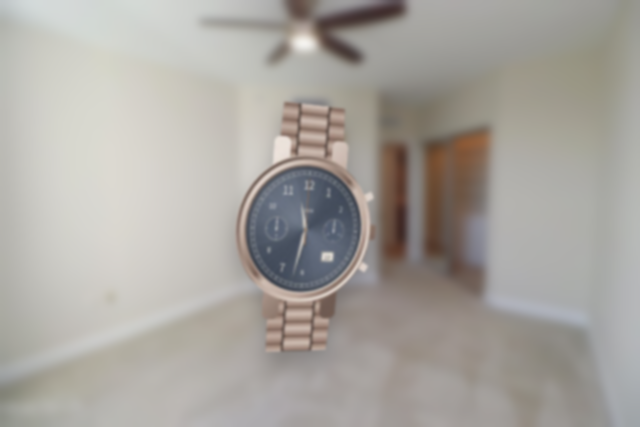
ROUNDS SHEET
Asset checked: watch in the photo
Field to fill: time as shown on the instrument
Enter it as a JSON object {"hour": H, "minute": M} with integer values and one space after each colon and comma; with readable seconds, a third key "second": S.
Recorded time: {"hour": 11, "minute": 32}
